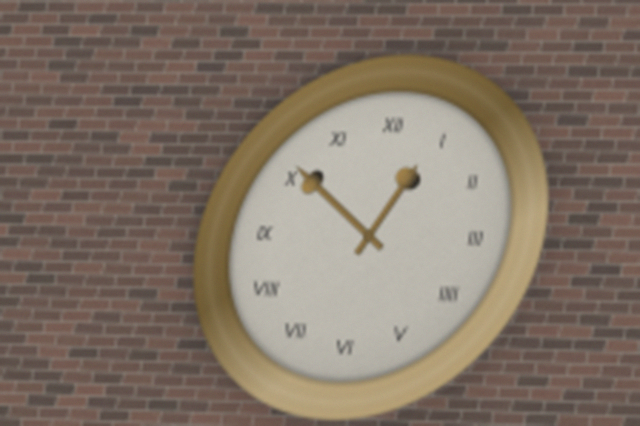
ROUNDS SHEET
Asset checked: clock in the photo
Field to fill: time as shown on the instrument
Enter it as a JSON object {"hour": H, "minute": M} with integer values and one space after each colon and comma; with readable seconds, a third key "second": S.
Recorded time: {"hour": 12, "minute": 51}
